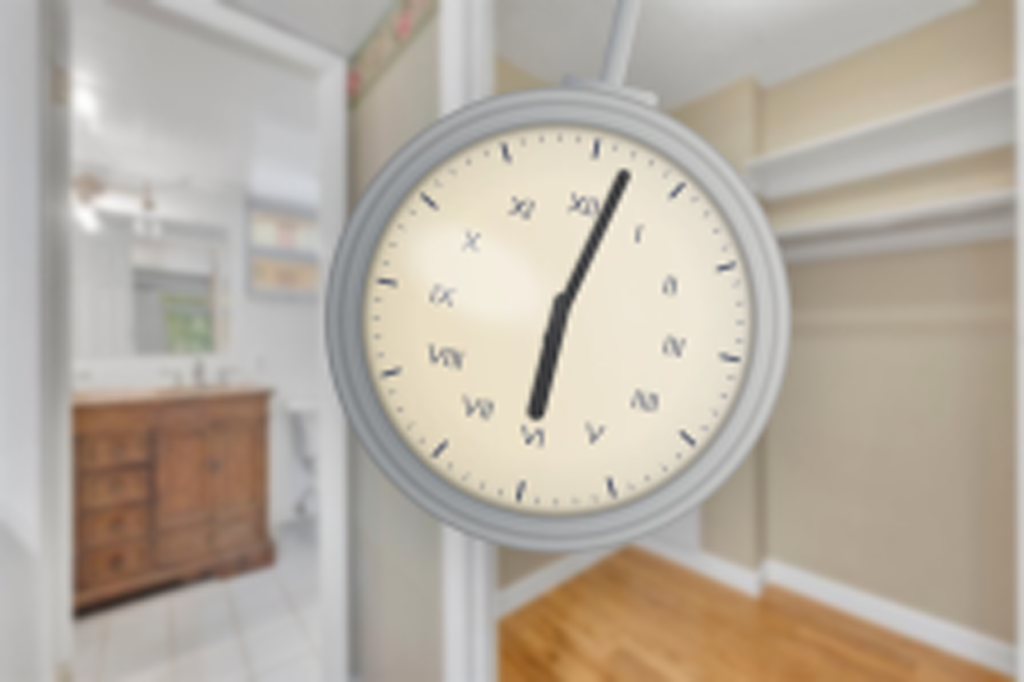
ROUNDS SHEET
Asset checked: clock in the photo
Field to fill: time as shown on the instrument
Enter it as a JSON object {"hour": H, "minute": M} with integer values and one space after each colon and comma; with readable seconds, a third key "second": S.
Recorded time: {"hour": 6, "minute": 2}
